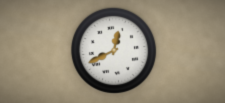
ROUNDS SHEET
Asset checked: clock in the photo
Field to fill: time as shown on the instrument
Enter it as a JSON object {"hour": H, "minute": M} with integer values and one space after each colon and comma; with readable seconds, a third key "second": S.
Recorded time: {"hour": 12, "minute": 42}
